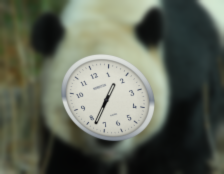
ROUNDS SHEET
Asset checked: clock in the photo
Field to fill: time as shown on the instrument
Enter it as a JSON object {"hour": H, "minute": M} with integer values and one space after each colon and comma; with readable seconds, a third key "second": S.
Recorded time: {"hour": 1, "minute": 38}
